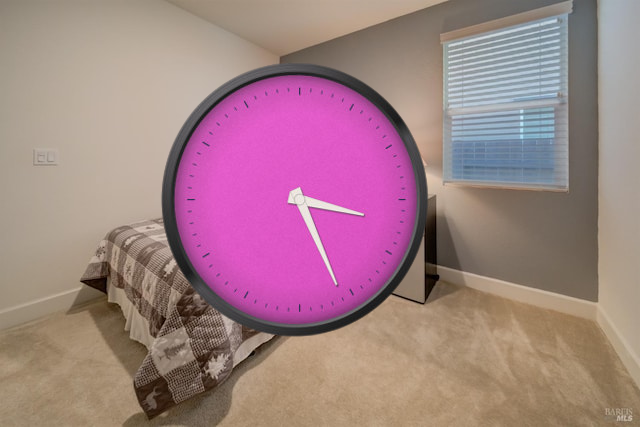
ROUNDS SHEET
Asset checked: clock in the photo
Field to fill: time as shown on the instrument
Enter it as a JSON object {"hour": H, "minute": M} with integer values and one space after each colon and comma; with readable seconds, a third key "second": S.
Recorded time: {"hour": 3, "minute": 26}
